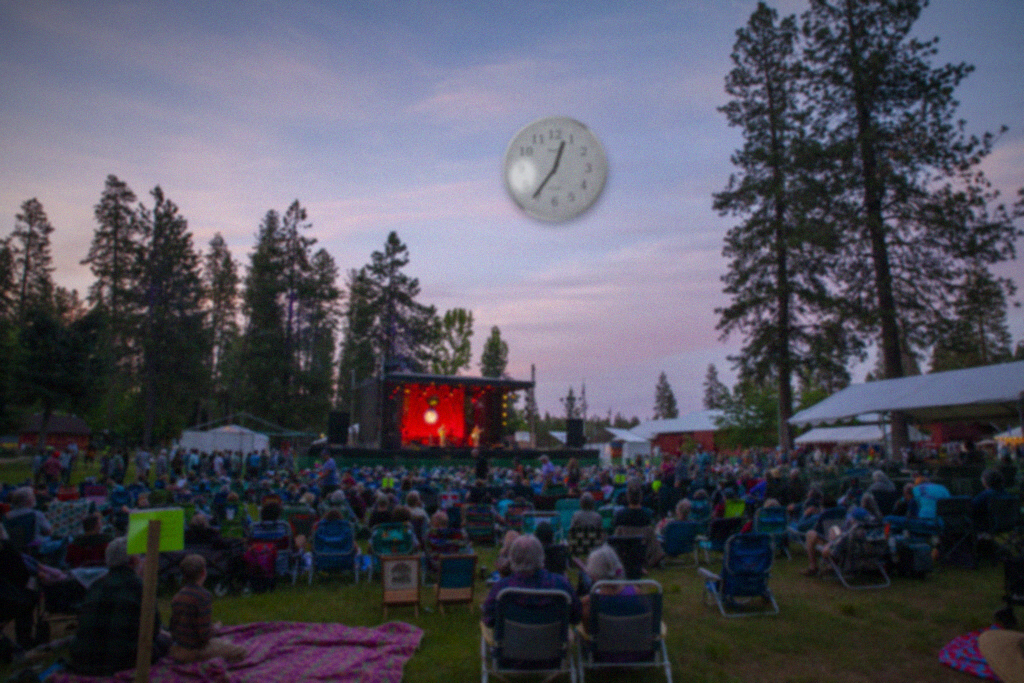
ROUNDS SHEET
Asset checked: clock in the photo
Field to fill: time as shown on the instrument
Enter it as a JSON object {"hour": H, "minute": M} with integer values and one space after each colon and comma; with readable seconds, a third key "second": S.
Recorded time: {"hour": 12, "minute": 36}
